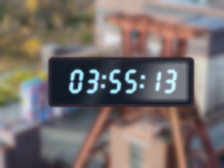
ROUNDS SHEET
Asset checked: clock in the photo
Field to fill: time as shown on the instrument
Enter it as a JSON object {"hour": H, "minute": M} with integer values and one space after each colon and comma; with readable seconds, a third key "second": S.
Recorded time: {"hour": 3, "minute": 55, "second": 13}
